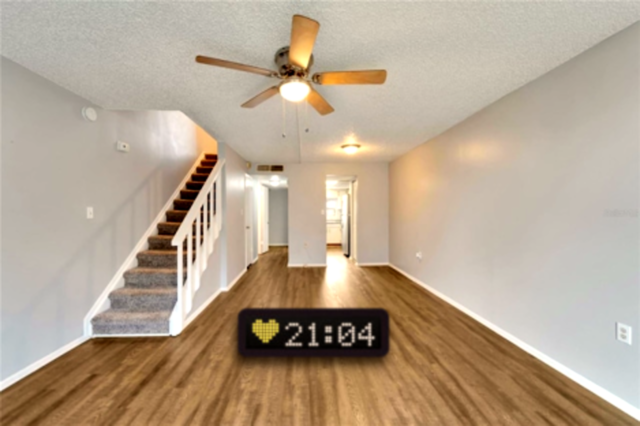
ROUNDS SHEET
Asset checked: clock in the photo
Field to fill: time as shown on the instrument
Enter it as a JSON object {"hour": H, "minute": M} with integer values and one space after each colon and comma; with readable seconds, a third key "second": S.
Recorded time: {"hour": 21, "minute": 4}
